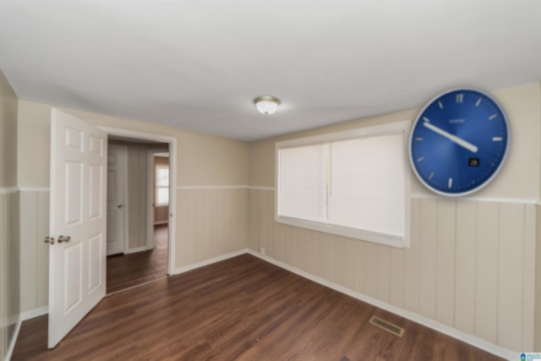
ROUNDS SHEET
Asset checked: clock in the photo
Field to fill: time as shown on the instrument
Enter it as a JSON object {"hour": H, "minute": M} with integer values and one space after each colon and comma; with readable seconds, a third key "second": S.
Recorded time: {"hour": 3, "minute": 49}
